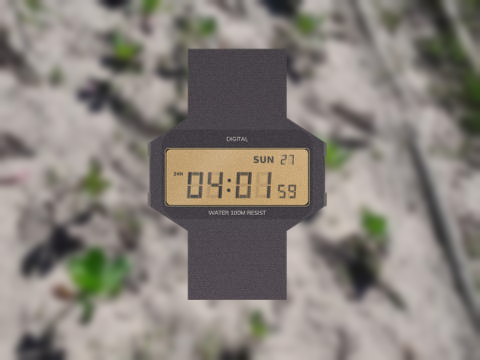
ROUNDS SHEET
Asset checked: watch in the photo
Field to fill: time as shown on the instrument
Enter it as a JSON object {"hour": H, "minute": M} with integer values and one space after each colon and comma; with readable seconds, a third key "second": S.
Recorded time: {"hour": 4, "minute": 1, "second": 59}
